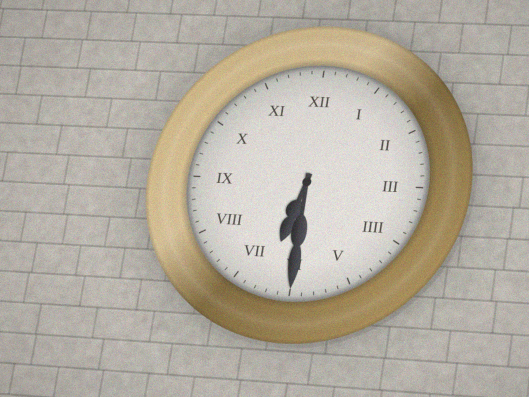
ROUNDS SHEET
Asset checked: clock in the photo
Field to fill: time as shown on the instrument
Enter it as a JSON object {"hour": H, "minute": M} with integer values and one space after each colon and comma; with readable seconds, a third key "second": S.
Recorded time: {"hour": 6, "minute": 30}
